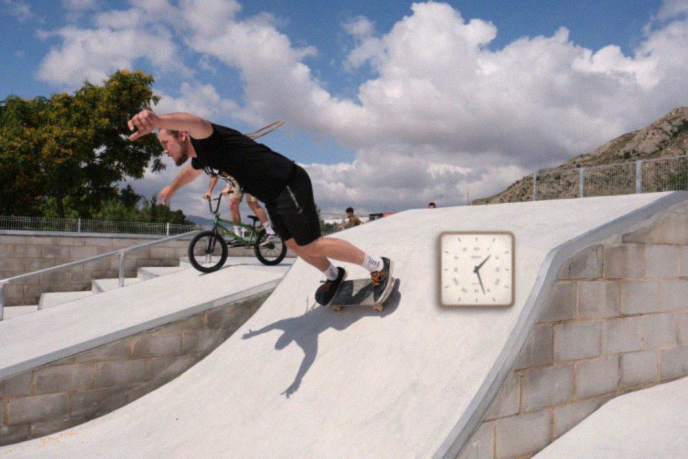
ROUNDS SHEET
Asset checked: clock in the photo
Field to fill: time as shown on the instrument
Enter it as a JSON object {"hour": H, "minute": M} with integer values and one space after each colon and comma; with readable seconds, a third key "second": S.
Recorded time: {"hour": 1, "minute": 27}
